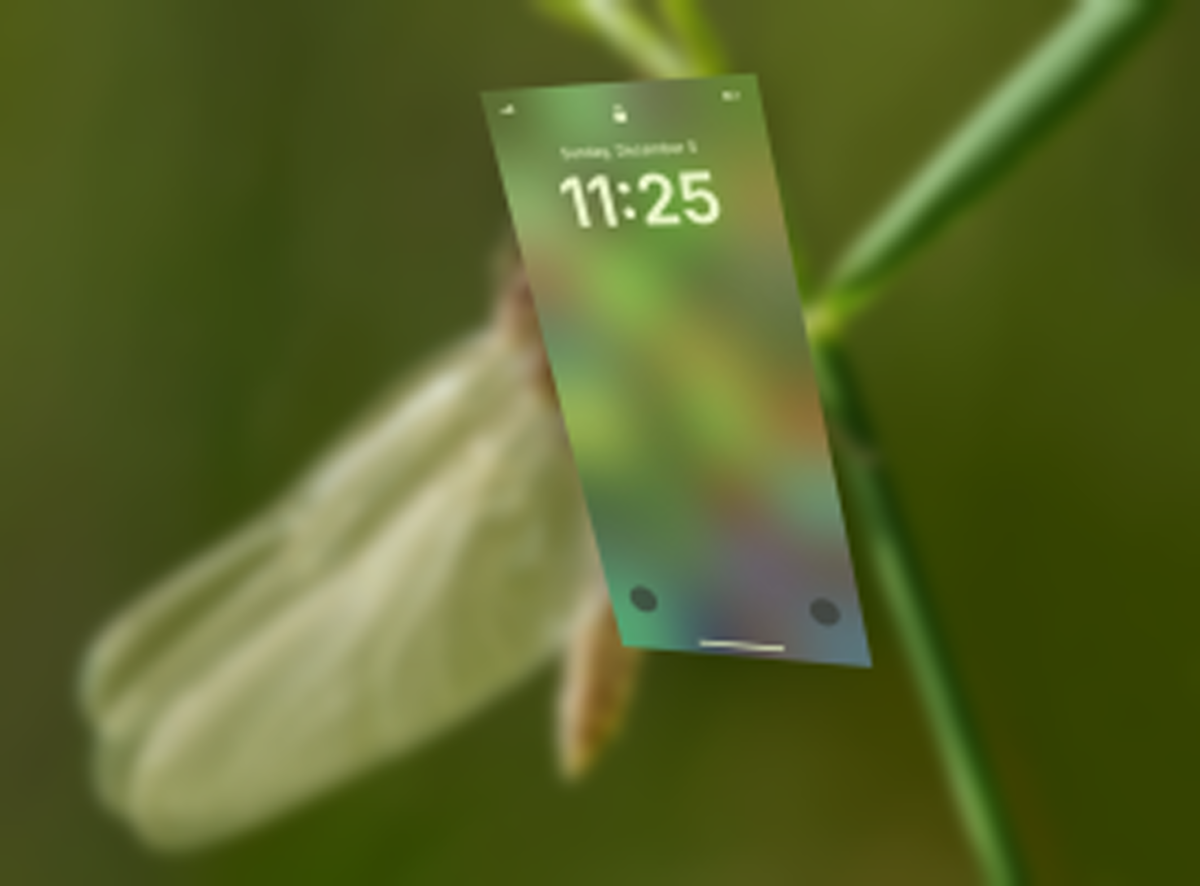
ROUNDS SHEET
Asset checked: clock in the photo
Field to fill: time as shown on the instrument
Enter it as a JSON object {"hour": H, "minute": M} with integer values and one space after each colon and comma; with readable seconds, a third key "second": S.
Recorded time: {"hour": 11, "minute": 25}
